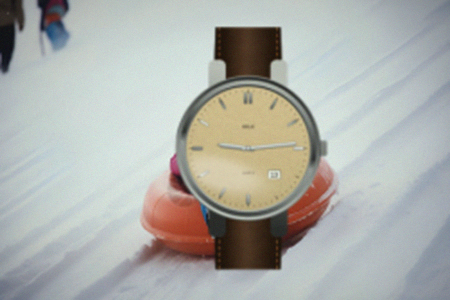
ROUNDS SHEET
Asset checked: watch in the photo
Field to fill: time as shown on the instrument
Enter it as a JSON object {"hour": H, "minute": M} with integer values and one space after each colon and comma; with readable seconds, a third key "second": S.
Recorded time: {"hour": 9, "minute": 14}
